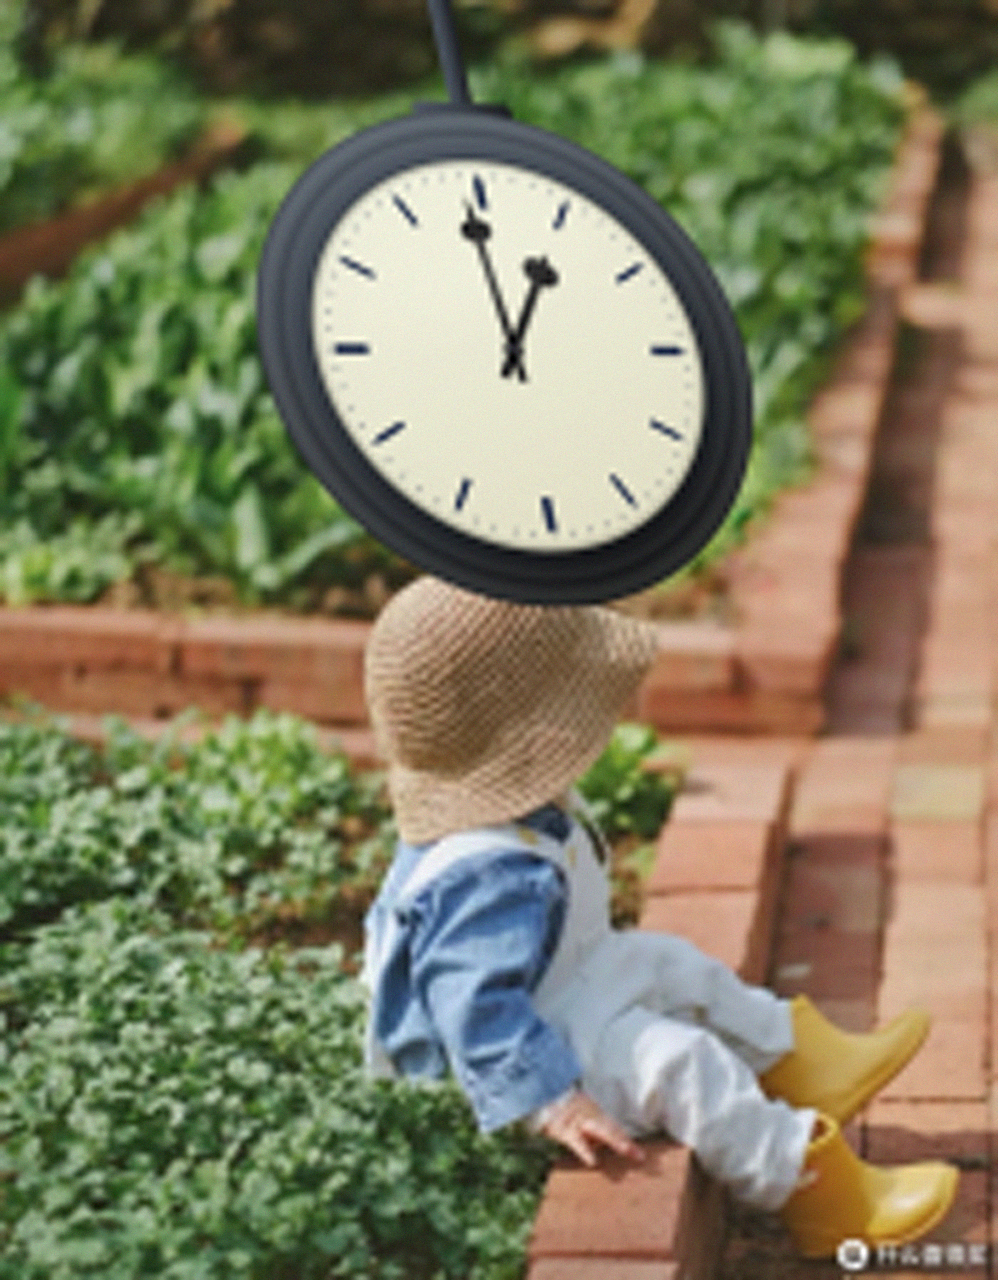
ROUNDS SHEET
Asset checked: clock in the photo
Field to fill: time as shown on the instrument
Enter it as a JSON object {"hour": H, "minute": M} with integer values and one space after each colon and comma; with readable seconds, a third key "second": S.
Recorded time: {"hour": 12, "minute": 59}
